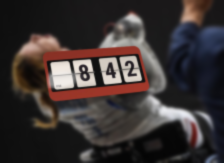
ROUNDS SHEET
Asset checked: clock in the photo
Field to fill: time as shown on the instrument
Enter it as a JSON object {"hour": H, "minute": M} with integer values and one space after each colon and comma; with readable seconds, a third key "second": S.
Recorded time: {"hour": 8, "minute": 42}
